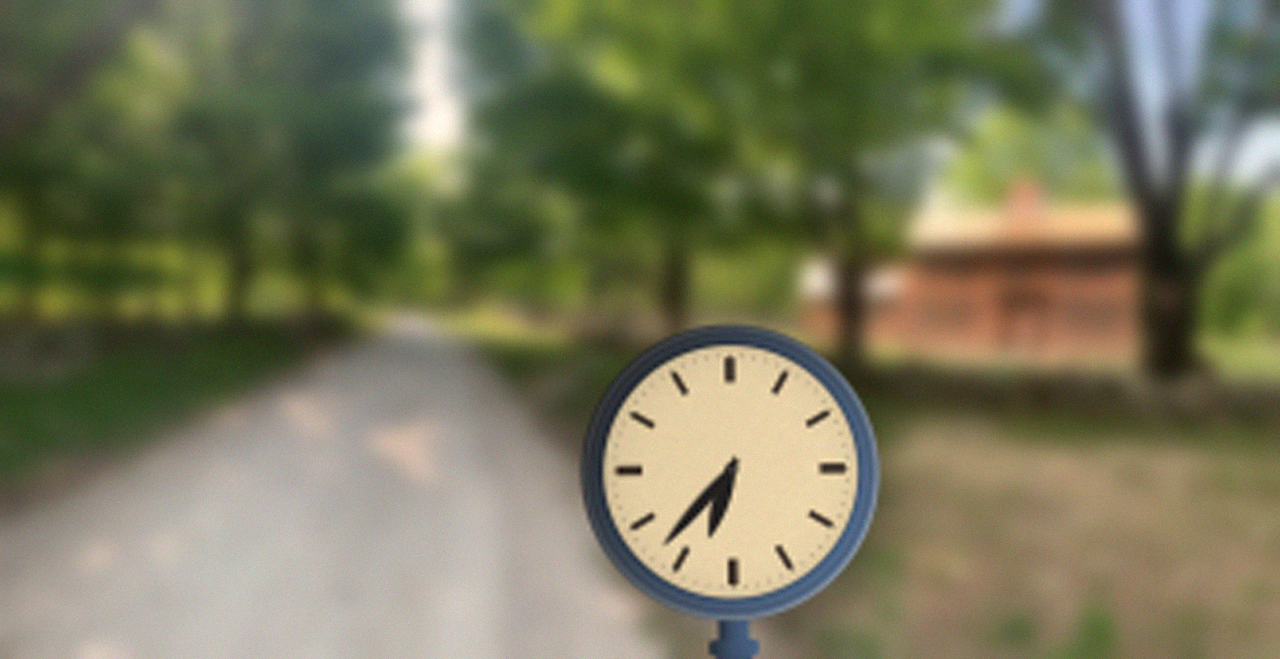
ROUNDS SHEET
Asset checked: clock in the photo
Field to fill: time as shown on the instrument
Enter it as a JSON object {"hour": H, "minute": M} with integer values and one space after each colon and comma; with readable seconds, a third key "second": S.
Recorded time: {"hour": 6, "minute": 37}
